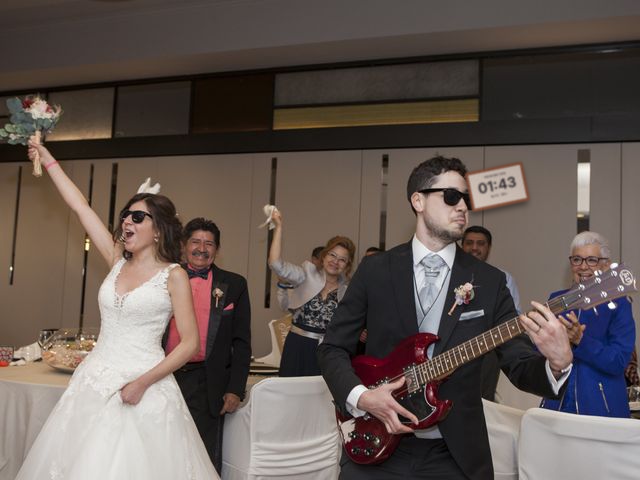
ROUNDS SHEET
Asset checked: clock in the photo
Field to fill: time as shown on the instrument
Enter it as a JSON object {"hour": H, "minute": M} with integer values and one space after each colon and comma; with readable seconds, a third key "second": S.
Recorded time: {"hour": 1, "minute": 43}
